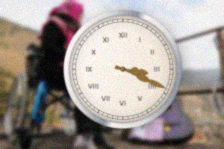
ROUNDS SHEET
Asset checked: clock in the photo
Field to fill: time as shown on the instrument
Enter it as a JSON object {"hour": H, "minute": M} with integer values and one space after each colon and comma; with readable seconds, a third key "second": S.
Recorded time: {"hour": 3, "minute": 19}
